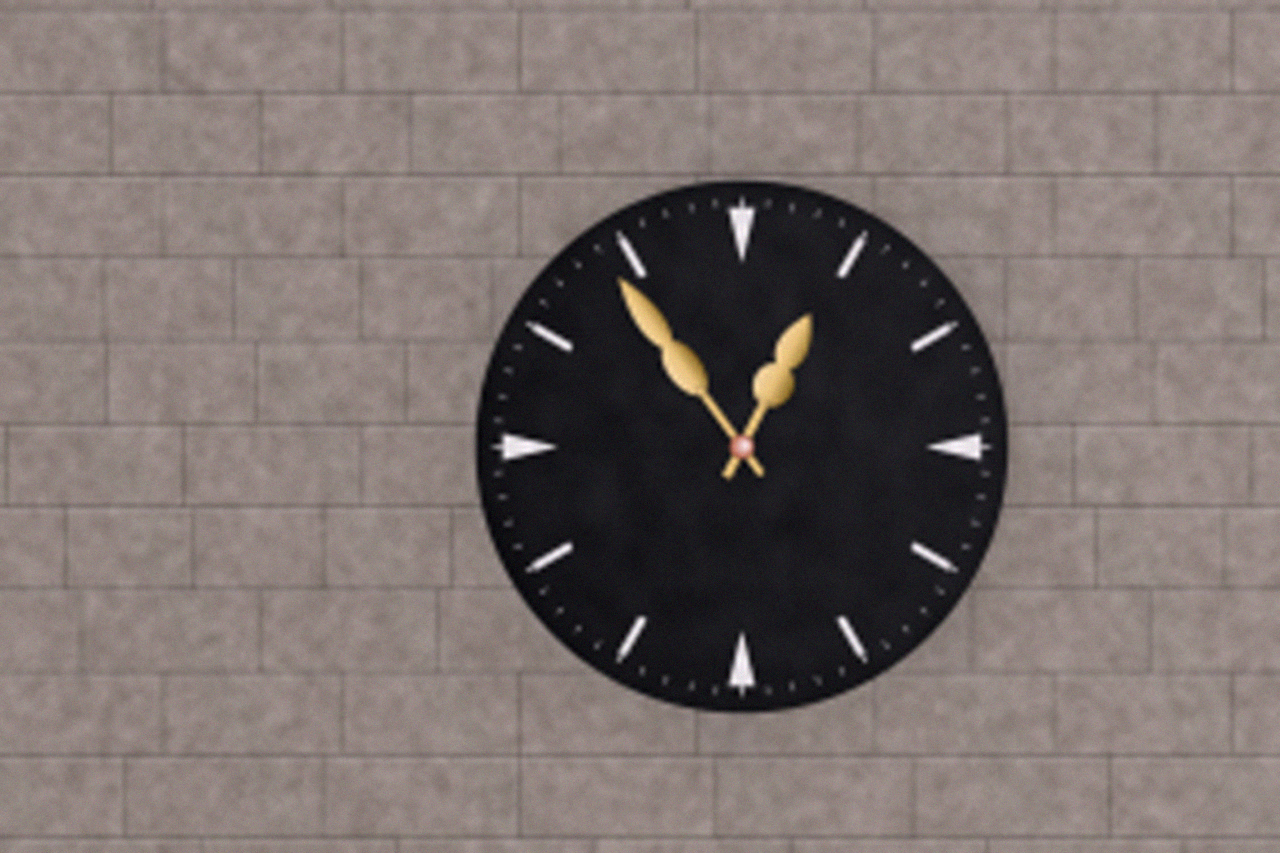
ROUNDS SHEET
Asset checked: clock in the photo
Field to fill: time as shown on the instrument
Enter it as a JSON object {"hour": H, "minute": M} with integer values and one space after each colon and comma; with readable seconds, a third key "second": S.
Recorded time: {"hour": 12, "minute": 54}
